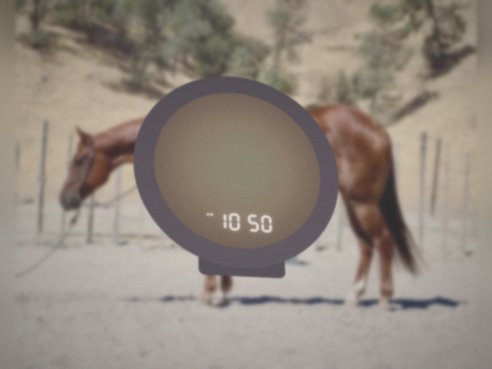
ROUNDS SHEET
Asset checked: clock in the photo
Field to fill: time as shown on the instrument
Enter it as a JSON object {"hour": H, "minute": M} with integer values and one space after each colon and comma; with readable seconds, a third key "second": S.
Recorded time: {"hour": 10, "minute": 50}
